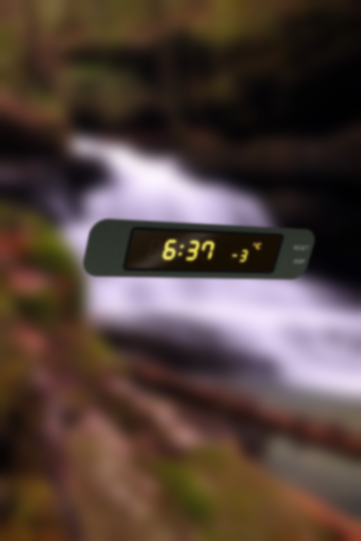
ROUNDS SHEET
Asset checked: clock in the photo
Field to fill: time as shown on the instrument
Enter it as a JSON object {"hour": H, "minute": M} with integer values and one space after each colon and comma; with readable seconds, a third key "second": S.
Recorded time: {"hour": 6, "minute": 37}
